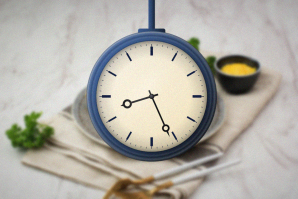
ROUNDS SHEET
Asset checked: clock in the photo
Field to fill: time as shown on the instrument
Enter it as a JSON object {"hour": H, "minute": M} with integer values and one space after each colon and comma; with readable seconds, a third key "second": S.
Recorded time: {"hour": 8, "minute": 26}
